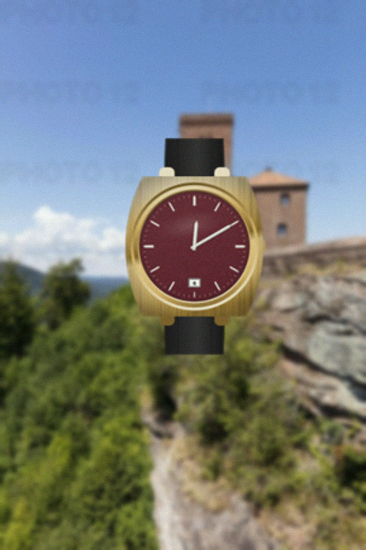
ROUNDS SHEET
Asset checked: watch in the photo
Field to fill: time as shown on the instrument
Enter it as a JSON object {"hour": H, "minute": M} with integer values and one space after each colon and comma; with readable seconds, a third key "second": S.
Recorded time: {"hour": 12, "minute": 10}
